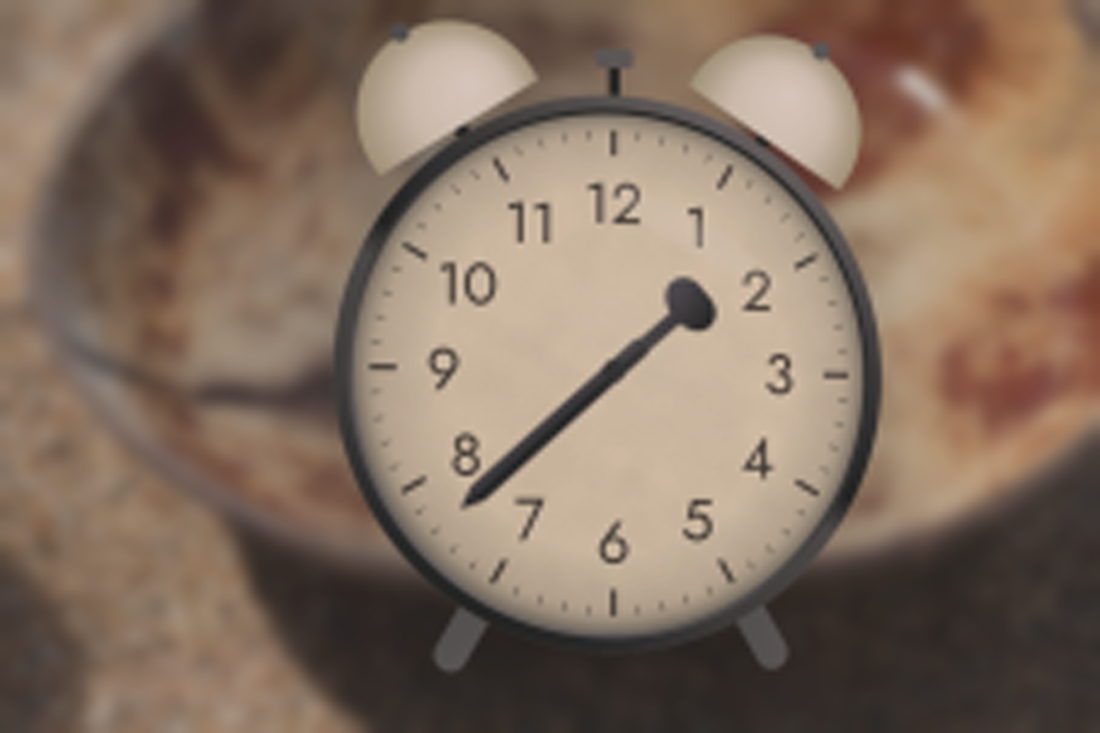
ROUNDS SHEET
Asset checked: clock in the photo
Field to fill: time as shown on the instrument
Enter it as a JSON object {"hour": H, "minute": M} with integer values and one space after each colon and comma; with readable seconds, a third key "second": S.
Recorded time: {"hour": 1, "minute": 38}
